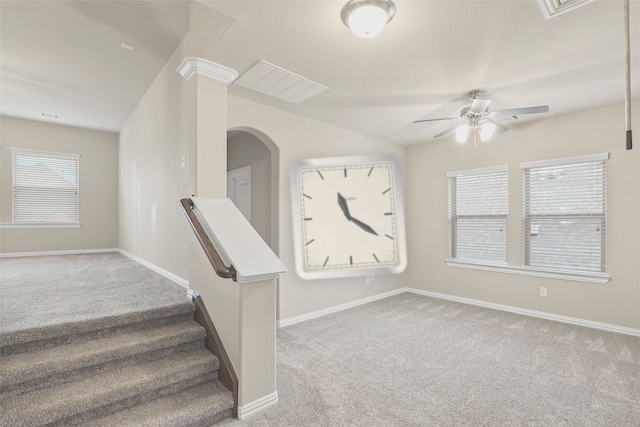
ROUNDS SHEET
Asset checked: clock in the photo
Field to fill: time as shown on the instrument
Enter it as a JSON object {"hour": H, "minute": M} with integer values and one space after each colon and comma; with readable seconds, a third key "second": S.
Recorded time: {"hour": 11, "minute": 21}
